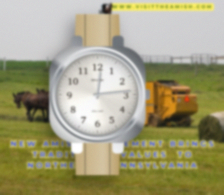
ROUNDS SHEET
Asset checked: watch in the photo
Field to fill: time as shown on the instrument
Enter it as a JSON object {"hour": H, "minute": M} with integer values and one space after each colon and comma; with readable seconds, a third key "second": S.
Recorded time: {"hour": 12, "minute": 14}
